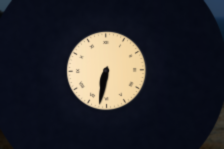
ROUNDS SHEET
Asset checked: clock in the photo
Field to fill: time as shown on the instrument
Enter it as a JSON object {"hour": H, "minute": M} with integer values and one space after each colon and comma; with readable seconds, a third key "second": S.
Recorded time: {"hour": 6, "minute": 32}
